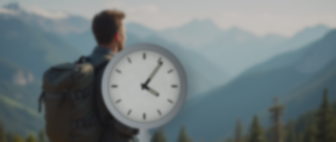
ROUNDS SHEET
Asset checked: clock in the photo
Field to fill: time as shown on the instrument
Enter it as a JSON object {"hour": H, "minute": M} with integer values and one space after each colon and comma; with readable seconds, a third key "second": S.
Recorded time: {"hour": 4, "minute": 6}
